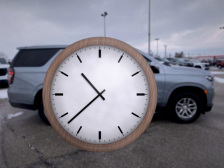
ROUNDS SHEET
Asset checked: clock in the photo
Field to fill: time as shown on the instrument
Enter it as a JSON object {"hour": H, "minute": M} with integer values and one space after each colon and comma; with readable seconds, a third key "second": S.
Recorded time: {"hour": 10, "minute": 38}
